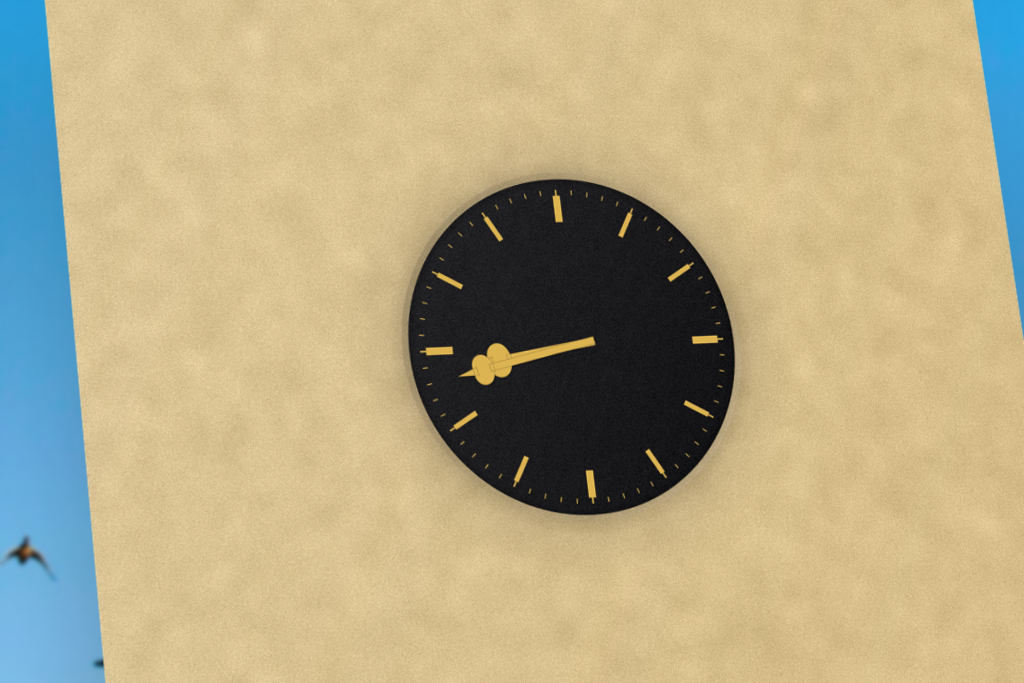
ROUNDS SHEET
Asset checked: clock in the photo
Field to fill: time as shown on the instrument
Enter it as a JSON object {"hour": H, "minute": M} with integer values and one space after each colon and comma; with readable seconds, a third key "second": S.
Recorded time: {"hour": 8, "minute": 43}
